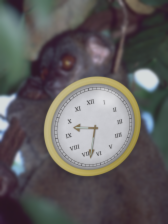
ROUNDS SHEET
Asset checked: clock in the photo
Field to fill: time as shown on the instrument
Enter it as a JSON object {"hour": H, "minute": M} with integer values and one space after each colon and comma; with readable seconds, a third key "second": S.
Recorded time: {"hour": 9, "minute": 33}
